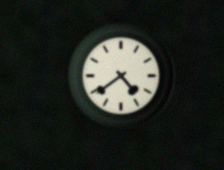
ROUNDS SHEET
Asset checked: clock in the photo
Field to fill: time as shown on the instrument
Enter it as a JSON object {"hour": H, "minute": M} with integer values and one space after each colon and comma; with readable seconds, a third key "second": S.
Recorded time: {"hour": 4, "minute": 39}
